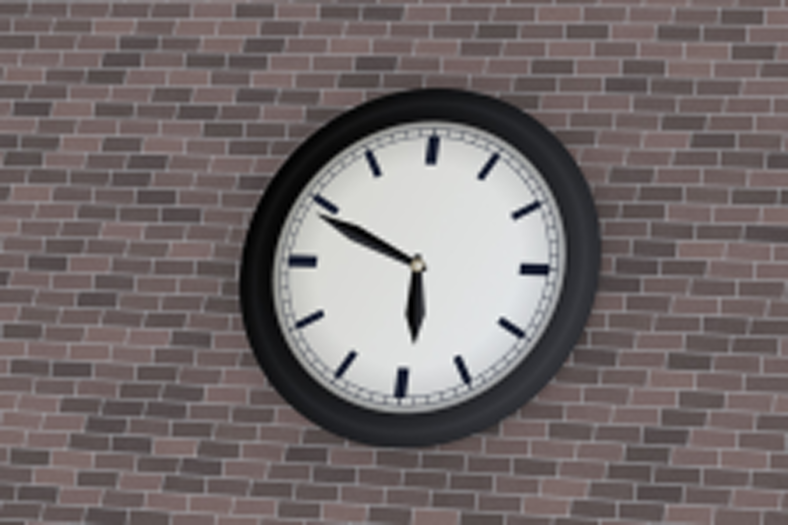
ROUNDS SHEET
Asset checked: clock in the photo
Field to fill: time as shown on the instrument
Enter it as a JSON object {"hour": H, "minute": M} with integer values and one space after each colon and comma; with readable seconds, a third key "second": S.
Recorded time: {"hour": 5, "minute": 49}
